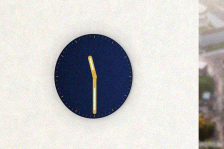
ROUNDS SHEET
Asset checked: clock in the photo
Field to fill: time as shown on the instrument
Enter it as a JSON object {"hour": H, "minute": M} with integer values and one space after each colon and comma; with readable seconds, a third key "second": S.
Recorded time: {"hour": 11, "minute": 30}
